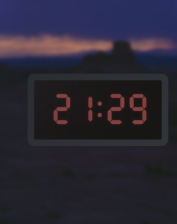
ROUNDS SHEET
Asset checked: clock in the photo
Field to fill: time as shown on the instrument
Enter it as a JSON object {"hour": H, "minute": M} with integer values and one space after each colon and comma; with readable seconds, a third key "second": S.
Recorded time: {"hour": 21, "minute": 29}
